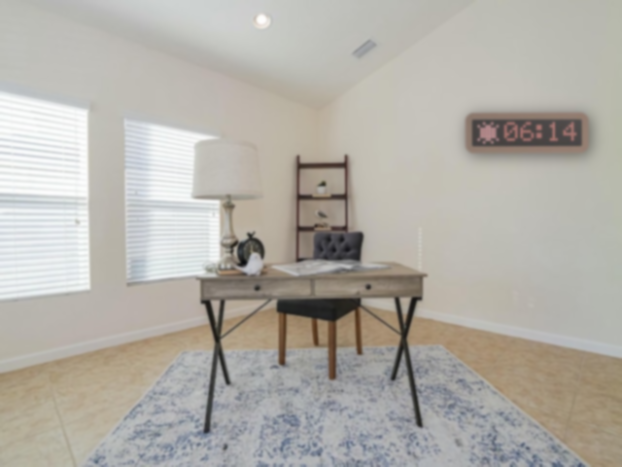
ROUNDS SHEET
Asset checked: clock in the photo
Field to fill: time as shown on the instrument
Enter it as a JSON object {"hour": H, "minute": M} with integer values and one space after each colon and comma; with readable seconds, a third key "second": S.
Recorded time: {"hour": 6, "minute": 14}
